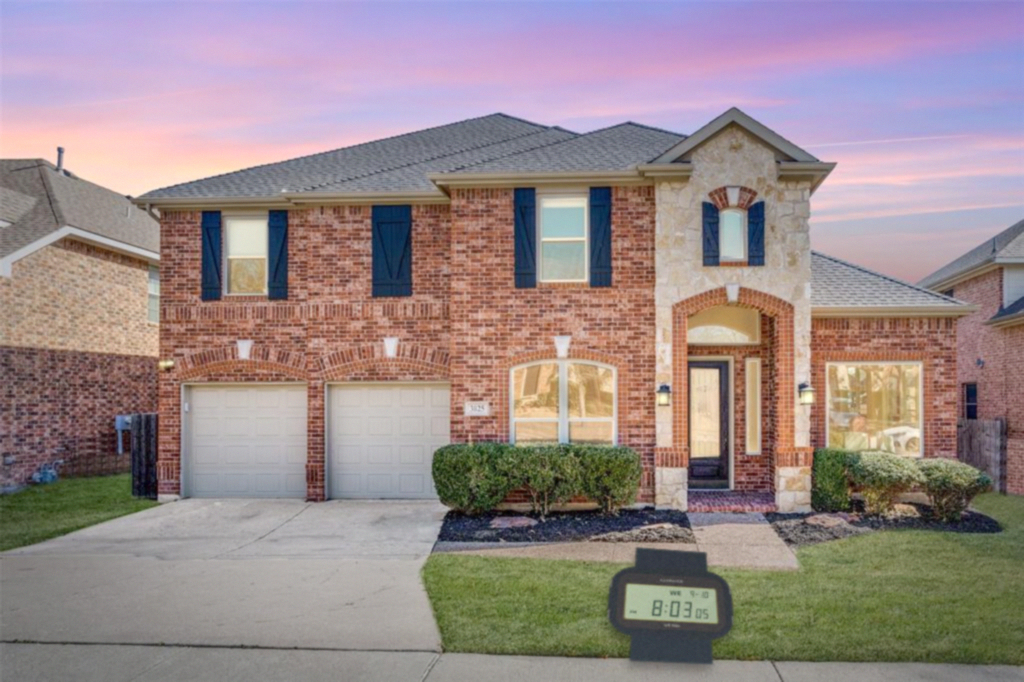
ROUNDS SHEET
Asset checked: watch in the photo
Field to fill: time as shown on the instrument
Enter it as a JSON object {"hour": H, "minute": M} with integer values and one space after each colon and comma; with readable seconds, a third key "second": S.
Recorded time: {"hour": 8, "minute": 3}
